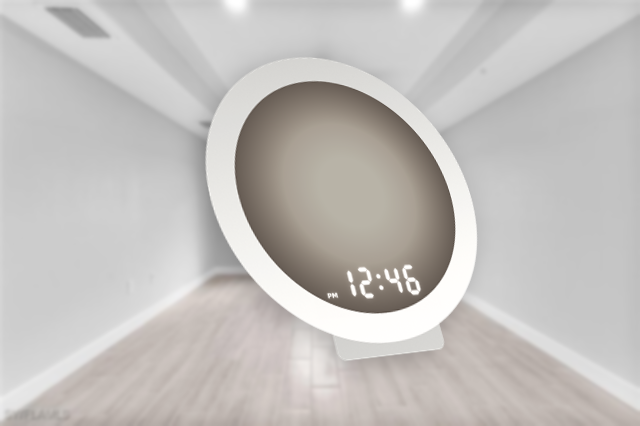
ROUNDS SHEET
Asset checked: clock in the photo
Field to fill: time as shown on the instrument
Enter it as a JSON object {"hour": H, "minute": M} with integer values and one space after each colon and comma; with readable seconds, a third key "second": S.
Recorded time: {"hour": 12, "minute": 46}
